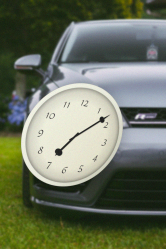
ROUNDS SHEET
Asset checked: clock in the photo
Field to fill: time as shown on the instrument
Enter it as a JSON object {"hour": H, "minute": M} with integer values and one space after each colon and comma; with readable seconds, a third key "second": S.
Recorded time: {"hour": 7, "minute": 8}
